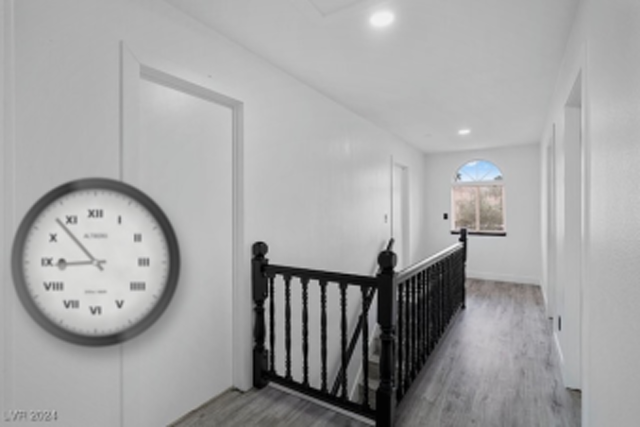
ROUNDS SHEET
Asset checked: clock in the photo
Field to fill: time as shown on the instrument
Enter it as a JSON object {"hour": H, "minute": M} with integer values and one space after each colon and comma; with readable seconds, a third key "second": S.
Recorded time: {"hour": 8, "minute": 53}
